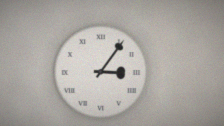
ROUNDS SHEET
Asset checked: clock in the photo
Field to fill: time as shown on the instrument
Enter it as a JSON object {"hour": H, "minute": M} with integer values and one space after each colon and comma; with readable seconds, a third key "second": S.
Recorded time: {"hour": 3, "minute": 6}
